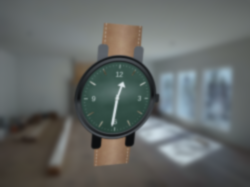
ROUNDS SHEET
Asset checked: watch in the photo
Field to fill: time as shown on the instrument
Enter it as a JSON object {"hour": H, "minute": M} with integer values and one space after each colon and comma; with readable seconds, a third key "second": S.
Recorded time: {"hour": 12, "minute": 31}
